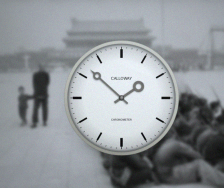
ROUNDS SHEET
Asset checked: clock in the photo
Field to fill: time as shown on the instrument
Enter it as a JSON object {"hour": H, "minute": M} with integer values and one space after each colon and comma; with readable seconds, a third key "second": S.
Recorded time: {"hour": 1, "minute": 52}
